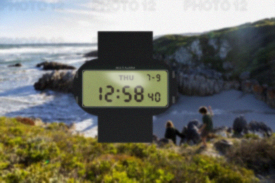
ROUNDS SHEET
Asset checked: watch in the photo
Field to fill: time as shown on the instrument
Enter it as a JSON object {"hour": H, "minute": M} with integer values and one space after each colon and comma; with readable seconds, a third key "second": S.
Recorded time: {"hour": 12, "minute": 58, "second": 40}
